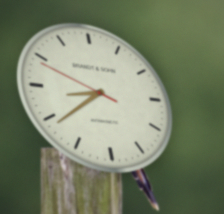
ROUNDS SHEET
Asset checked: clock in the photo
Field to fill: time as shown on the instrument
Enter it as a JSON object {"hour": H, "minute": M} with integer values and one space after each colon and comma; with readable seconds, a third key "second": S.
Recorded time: {"hour": 8, "minute": 38, "second": 49}
